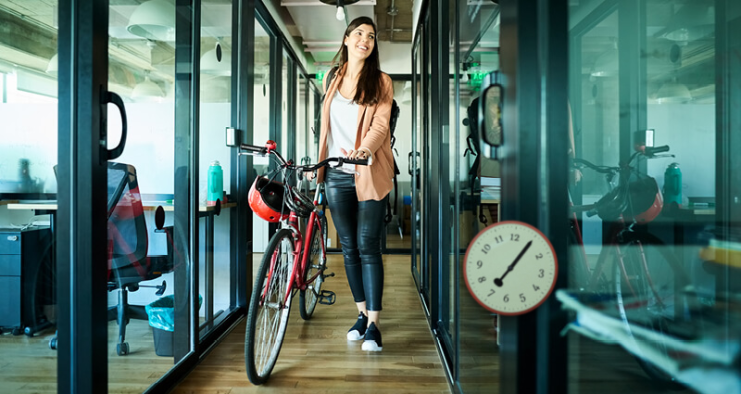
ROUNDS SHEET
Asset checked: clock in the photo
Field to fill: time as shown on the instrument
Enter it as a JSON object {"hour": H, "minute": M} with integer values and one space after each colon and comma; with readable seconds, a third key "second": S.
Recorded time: {"hour": 7, "minute": 5}
